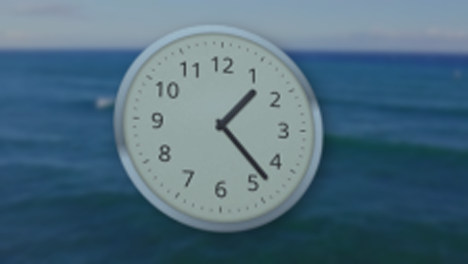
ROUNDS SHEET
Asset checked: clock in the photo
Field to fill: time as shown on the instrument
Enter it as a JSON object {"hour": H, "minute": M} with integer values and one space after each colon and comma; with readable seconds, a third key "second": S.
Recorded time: {"hour": 1, "minute": 23}
